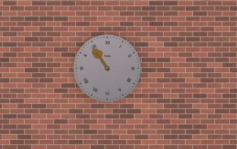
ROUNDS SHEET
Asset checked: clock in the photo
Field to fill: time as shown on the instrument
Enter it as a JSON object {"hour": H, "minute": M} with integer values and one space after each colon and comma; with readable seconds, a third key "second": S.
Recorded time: {"hour": 10, "minute": 54}
